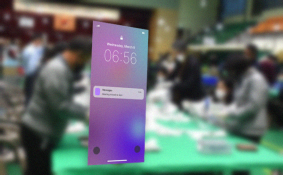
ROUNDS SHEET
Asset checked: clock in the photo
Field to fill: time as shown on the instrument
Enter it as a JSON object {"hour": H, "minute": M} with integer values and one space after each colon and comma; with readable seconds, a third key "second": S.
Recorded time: {"hour": 6, "minute": 56}
